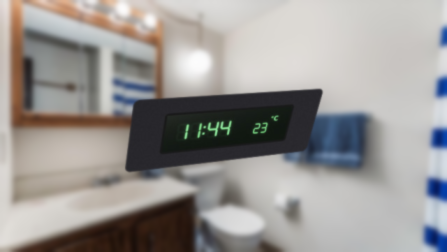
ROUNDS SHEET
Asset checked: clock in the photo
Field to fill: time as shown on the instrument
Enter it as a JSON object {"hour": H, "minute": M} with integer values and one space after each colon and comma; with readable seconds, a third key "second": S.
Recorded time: {"hour": 11, "minute": 44}
